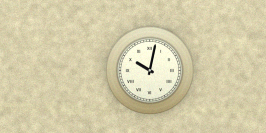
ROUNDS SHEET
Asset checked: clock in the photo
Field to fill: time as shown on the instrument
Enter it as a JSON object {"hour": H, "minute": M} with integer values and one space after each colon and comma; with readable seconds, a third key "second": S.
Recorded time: {"hour": 10, "minute": 2}
